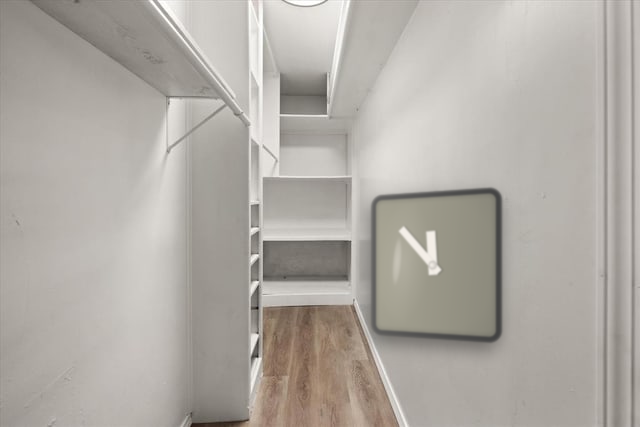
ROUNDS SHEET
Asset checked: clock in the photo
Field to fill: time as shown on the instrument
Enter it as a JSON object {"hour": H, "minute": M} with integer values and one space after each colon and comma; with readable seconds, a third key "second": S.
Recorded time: {"hour": 11, "minute": 53}
